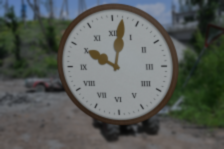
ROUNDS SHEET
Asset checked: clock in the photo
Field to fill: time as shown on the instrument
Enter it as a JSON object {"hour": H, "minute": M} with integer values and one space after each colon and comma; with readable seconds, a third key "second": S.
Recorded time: {"hour": 10, "minute": 2}
